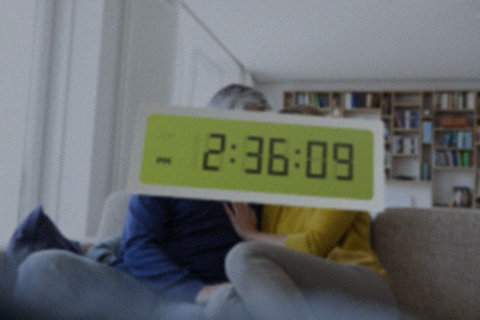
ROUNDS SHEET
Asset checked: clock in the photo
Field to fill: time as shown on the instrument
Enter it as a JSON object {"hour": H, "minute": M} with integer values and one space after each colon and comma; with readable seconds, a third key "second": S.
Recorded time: {"hour": 2, "minute": 36, "second": 9}
